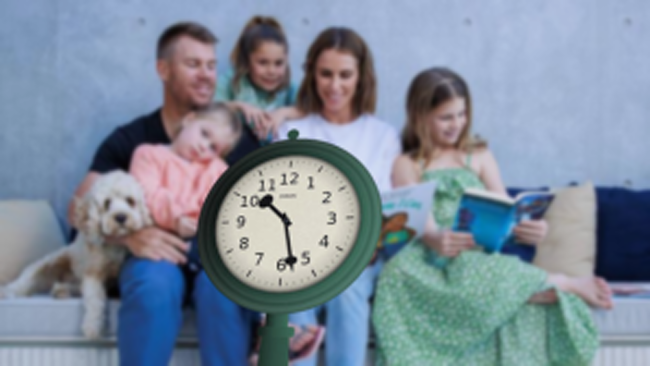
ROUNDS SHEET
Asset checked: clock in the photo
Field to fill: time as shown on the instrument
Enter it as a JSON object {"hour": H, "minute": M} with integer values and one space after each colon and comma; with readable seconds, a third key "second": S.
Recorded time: {"hour": 10, "minute": 28}
